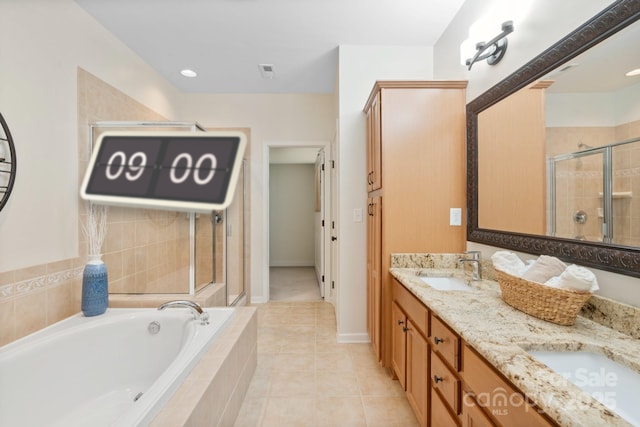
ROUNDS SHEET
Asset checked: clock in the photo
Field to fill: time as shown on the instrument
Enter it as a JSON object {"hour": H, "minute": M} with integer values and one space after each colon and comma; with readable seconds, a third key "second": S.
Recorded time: {"hour": 9, "minute": 0}
